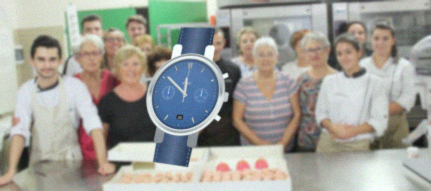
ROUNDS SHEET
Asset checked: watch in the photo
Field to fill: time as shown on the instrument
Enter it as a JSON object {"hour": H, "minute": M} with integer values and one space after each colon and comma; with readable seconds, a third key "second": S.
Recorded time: {"hour": 11, "minute": 51}
